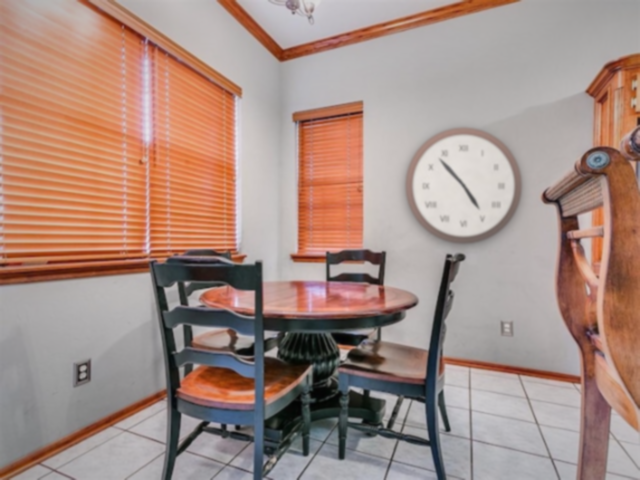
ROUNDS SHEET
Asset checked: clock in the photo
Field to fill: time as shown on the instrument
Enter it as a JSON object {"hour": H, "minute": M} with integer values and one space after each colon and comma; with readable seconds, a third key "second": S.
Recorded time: {"hour": 4, "minute": 53}
